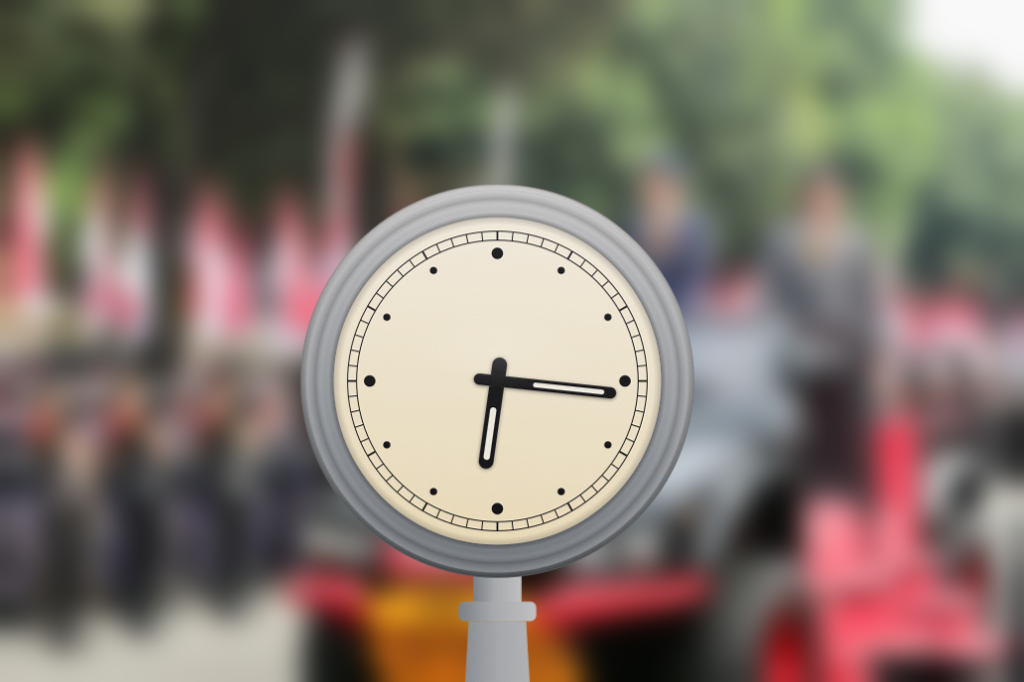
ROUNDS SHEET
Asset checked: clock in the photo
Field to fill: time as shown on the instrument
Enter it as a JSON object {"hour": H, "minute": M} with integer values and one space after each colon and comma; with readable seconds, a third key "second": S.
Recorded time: {"hour": 6, "minute": 16}
